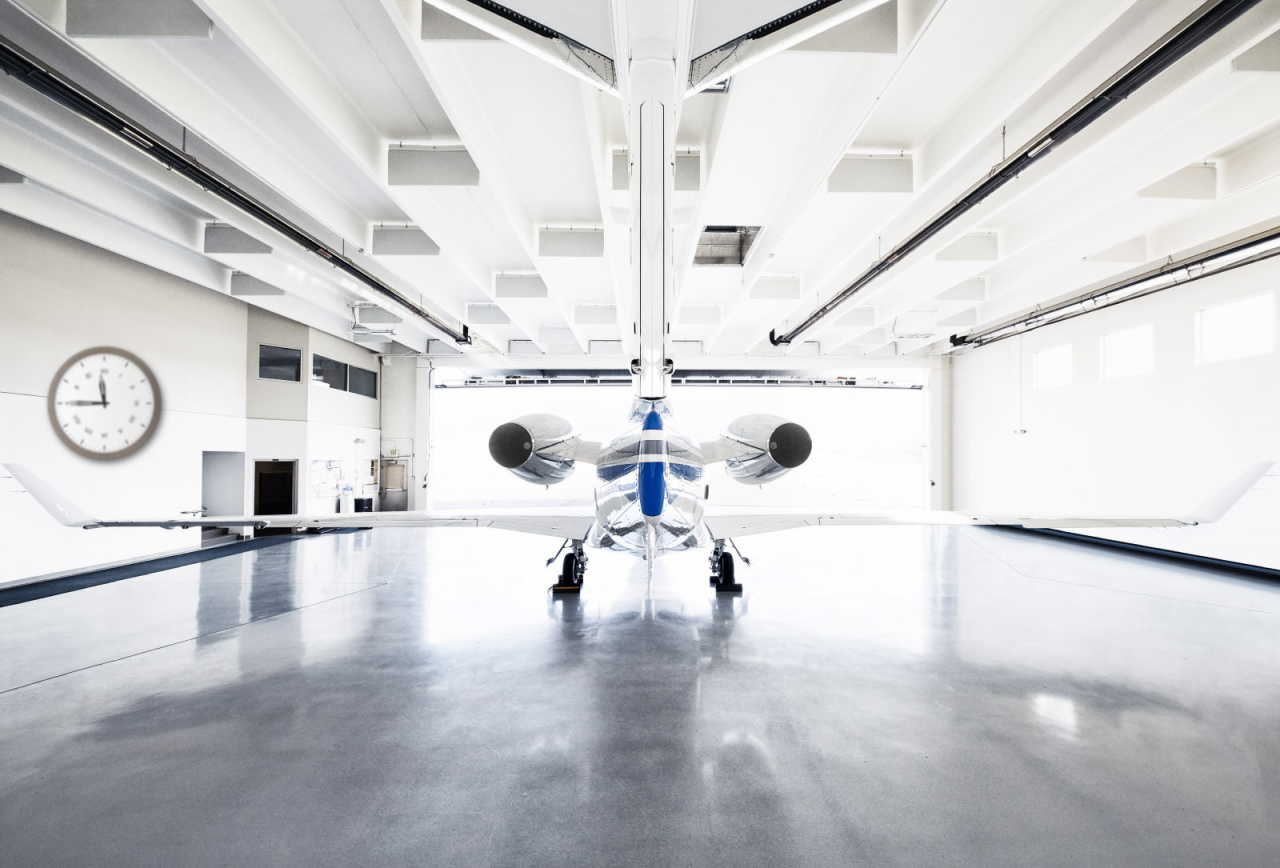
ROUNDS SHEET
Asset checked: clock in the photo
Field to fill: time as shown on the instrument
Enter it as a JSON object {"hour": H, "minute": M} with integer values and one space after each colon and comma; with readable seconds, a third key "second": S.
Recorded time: {"hour": 11, "minute": 45}
